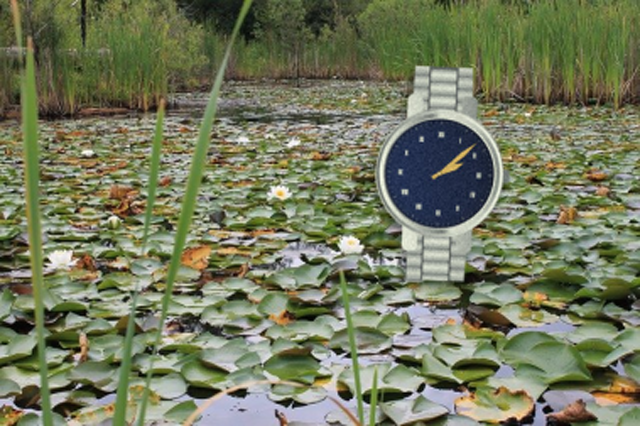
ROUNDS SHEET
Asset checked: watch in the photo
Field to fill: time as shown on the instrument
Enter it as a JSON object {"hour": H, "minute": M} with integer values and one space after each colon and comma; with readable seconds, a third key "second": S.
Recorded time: {"hour": 2, "minute": 8}
